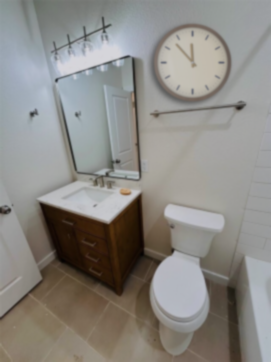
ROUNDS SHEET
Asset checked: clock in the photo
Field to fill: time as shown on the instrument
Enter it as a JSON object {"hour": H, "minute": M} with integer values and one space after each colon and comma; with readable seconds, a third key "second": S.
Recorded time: {"hour": 11, "minute": 53}
